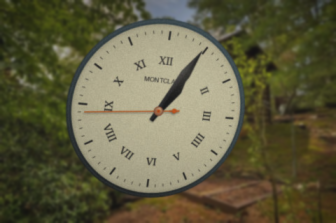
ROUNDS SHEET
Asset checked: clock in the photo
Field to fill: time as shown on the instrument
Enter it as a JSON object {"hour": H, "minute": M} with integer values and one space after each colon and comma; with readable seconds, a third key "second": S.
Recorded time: {"hour": 1, "minute": 4, "second": 44}
